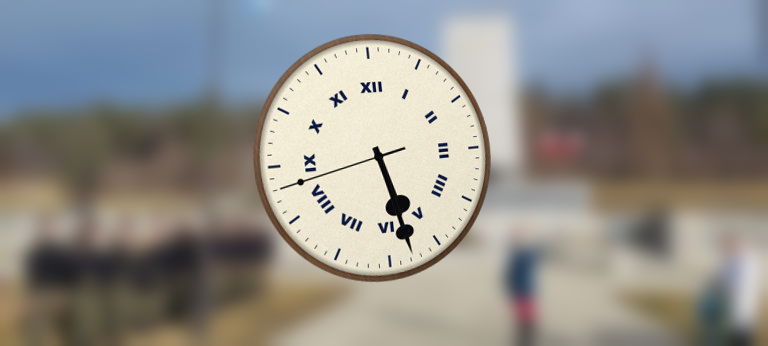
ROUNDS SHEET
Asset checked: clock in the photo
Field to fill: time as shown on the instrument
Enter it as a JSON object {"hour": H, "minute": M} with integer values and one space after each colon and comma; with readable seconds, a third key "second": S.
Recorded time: {"hour": 5, "minute": 27, "second": 43}
